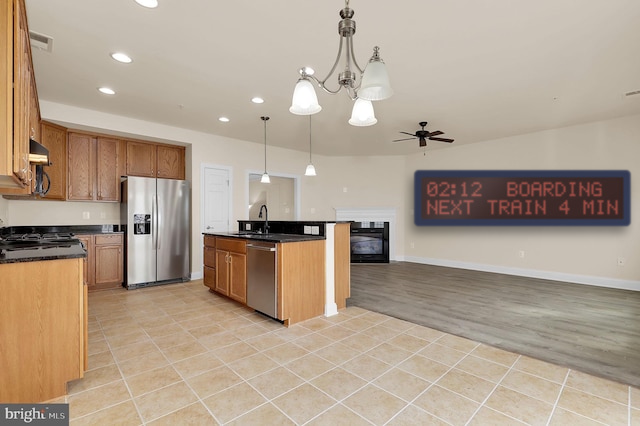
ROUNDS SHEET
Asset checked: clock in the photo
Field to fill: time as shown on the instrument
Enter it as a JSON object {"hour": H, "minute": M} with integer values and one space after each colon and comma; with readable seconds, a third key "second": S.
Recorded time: {"hour": 2, "minute": 12}
